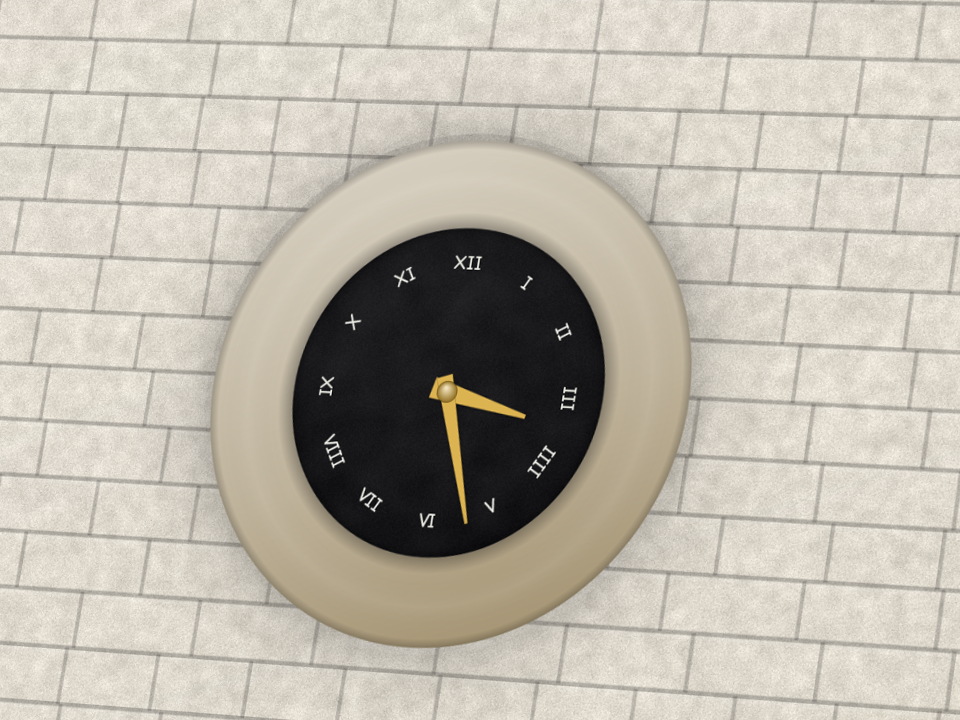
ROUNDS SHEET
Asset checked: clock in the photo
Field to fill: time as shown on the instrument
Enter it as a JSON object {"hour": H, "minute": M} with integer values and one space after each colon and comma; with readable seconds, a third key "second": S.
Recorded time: {"hour": 3, "minute": 27}
